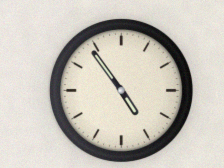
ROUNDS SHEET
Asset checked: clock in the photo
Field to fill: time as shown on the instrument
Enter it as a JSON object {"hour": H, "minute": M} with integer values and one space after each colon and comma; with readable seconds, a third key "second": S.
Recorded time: {"hour": 4, "minute": 54}
